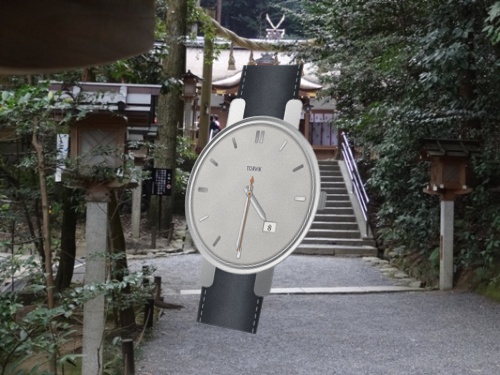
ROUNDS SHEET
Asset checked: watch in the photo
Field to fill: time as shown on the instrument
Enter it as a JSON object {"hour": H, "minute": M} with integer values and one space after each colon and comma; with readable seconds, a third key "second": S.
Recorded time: {"hour": 4, "minute": 30, "second": 30}
